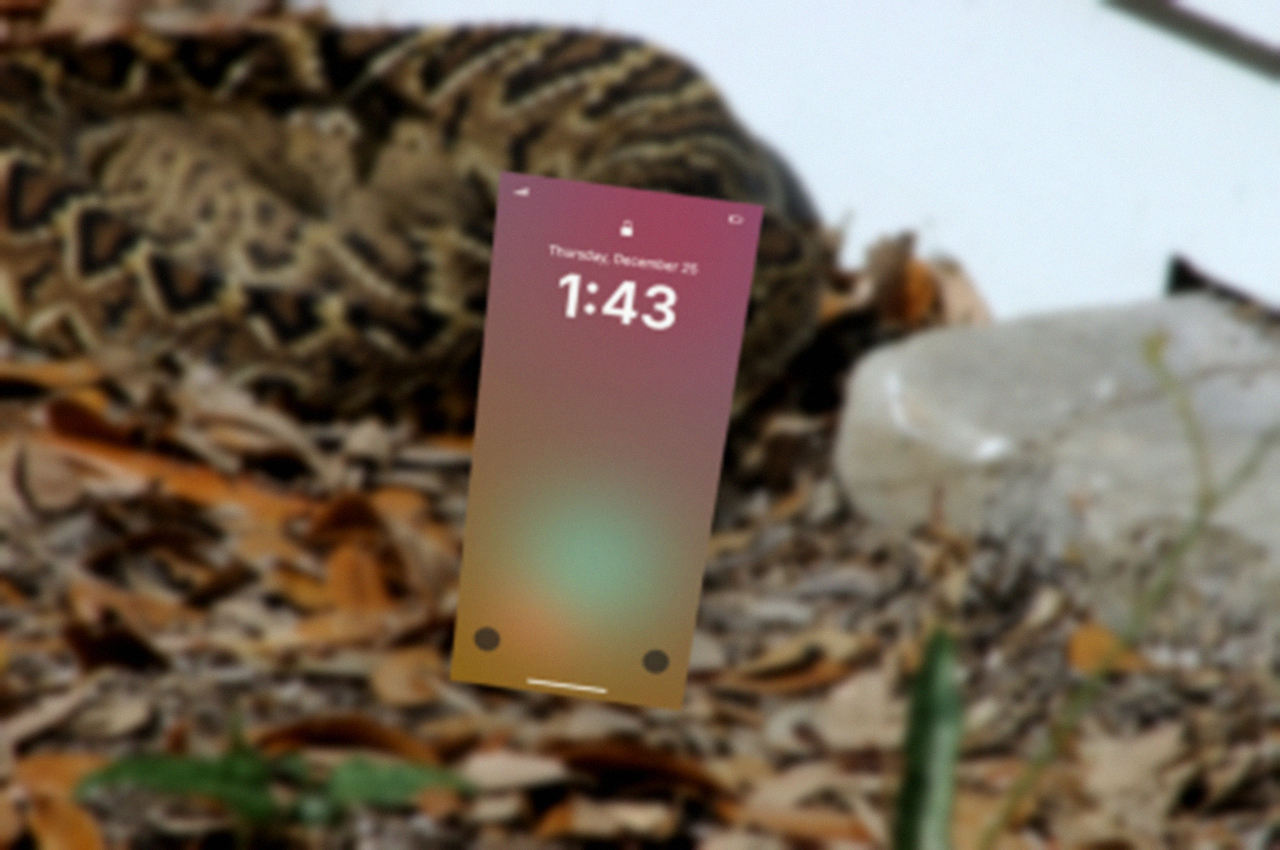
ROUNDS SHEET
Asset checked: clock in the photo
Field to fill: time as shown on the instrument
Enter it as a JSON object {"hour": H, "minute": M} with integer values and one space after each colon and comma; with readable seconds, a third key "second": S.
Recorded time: {"hour": 1, "minute": 43}
